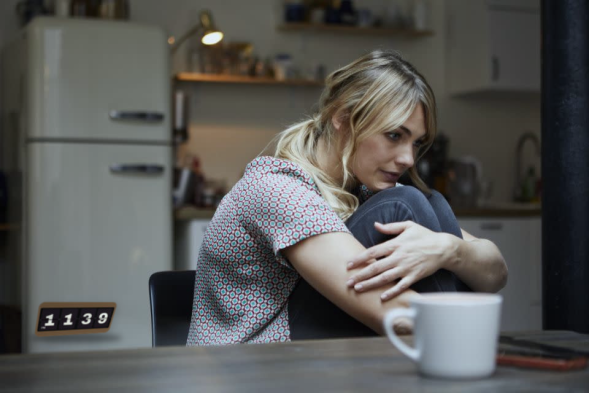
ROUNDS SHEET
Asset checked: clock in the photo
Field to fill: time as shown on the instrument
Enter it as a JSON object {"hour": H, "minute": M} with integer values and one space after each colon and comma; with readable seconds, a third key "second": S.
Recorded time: {"hour": 11, "minute": 39}
